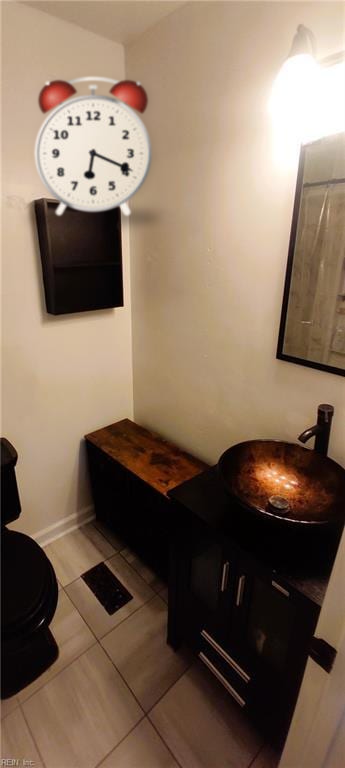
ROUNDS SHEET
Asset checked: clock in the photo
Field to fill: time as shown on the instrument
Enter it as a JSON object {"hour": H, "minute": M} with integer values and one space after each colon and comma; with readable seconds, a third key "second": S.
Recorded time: {"hour": 6, "minute": 19}
